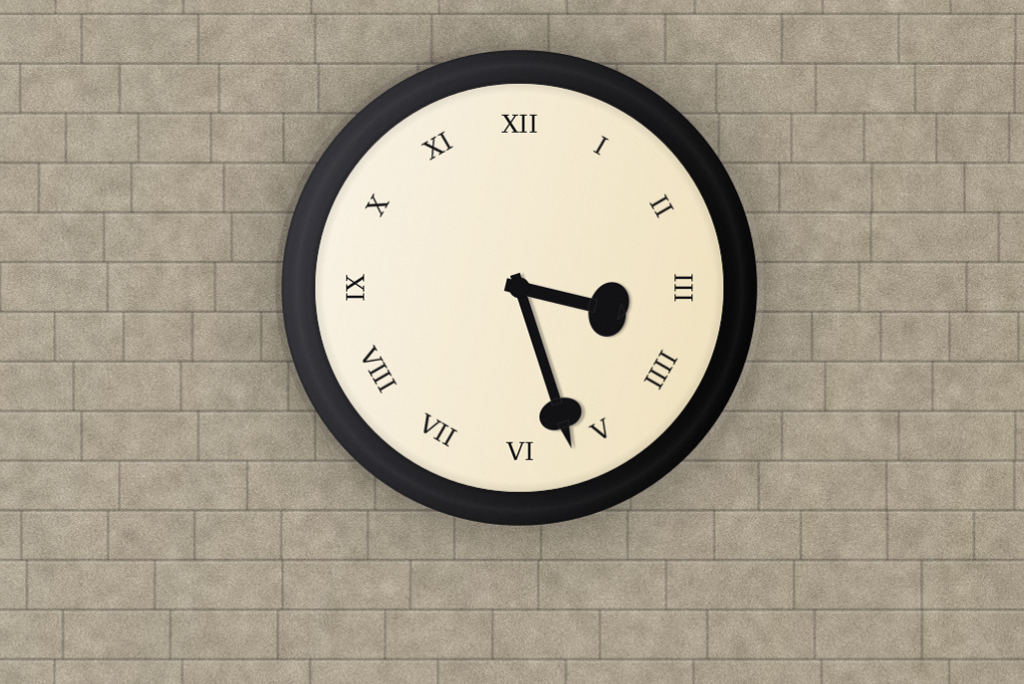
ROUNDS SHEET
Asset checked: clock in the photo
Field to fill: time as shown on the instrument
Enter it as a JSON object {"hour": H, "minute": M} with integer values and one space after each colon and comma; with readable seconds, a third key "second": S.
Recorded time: {"hour": 3, "minute": 27}
